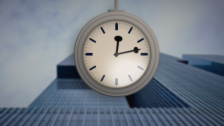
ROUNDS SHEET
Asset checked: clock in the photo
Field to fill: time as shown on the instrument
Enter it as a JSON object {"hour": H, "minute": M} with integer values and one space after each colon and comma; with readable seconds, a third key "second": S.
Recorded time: {"hour": 12, "minute": 13}
